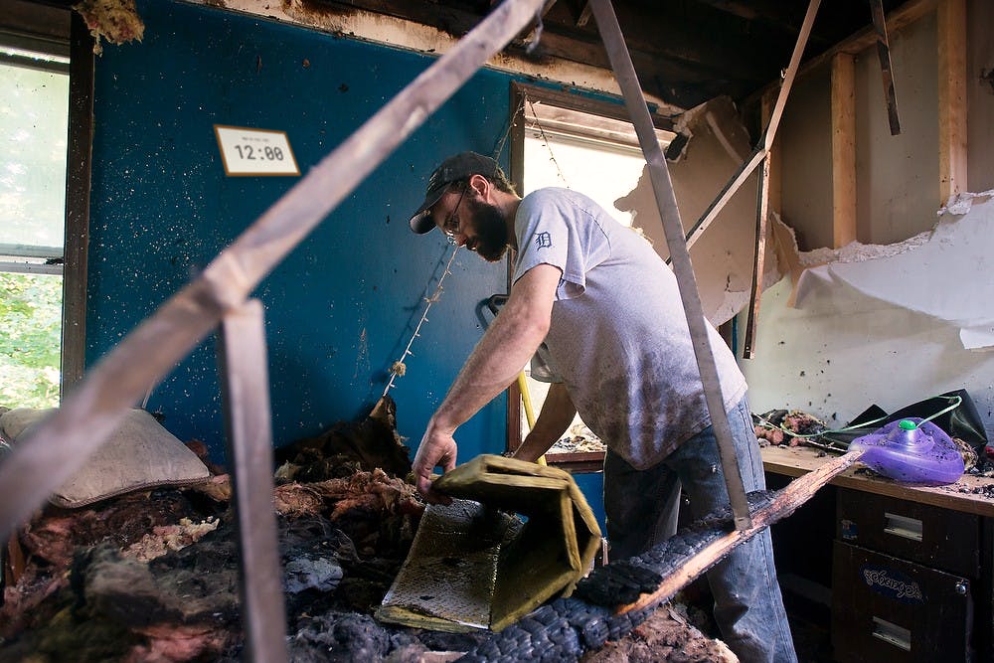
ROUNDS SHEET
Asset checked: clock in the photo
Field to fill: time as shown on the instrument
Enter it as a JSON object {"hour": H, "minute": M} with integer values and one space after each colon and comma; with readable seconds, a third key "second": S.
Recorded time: {"hour": 12, "minute": 0}
